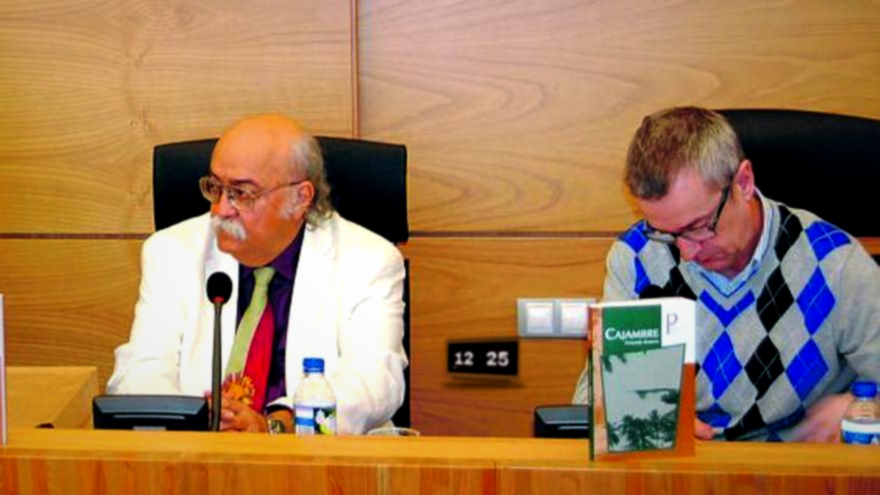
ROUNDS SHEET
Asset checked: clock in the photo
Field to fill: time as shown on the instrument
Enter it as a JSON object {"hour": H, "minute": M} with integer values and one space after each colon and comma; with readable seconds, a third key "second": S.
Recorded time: {"hour": 12, "minute": 25}
